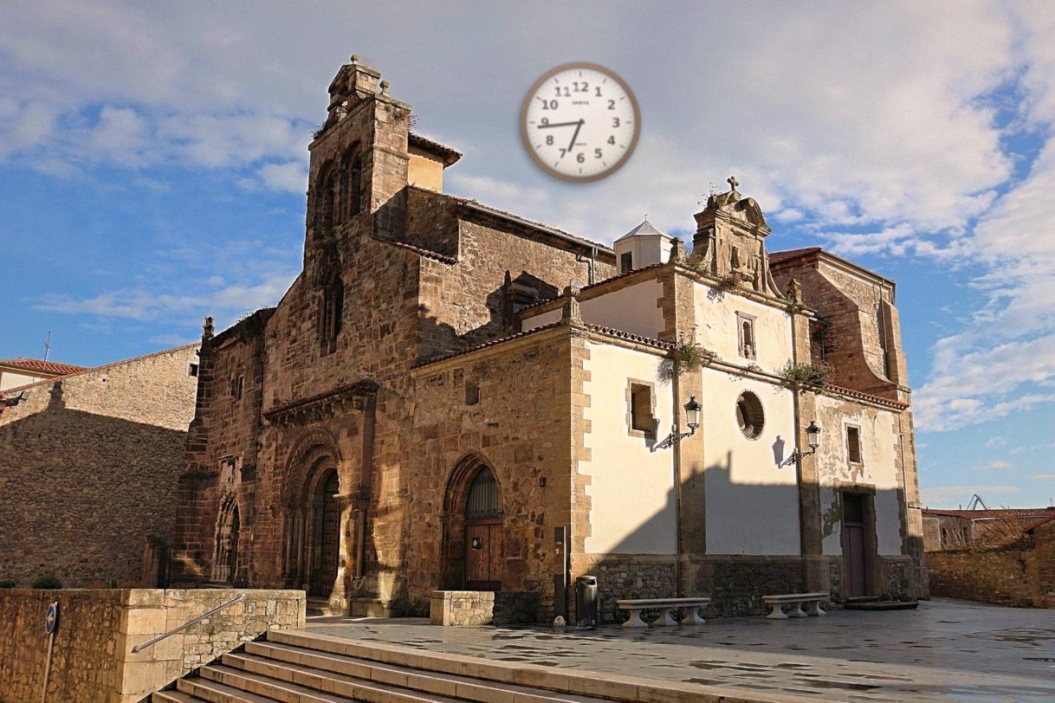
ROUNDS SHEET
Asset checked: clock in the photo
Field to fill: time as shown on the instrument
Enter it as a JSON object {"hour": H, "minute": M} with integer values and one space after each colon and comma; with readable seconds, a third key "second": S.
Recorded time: {"hour": 6, "minute": 44}
